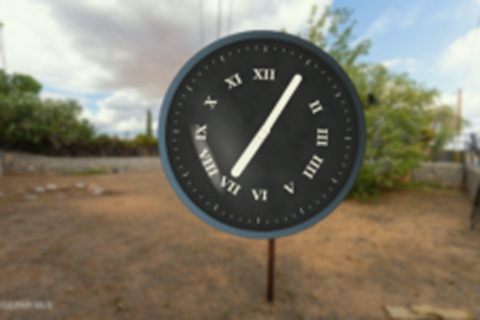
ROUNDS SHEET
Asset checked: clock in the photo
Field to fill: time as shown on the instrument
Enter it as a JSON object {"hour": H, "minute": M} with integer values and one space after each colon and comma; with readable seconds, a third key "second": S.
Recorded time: {"hour": 7, "minute": 5}
